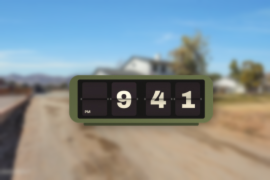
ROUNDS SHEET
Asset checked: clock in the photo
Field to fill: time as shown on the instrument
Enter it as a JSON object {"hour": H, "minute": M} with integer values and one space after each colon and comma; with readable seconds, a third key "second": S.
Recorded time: {"hour": 9, "minute": 41}
